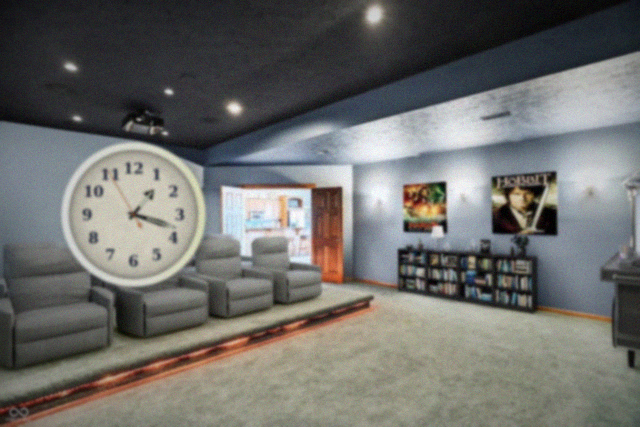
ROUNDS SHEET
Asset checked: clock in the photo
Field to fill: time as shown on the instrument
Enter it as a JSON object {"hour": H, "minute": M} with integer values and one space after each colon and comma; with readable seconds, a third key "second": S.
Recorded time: {"hour": 1, "minute": 17, "second": 55}
